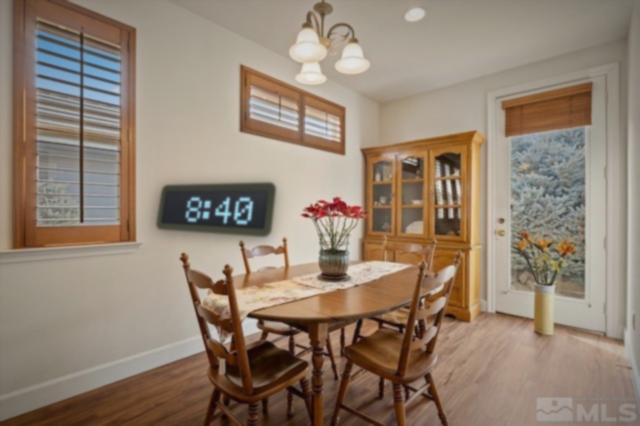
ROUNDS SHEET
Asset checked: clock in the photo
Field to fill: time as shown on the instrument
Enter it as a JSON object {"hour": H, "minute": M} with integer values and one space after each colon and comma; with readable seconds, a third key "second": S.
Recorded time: {"hour": 8, "minute": 40}
